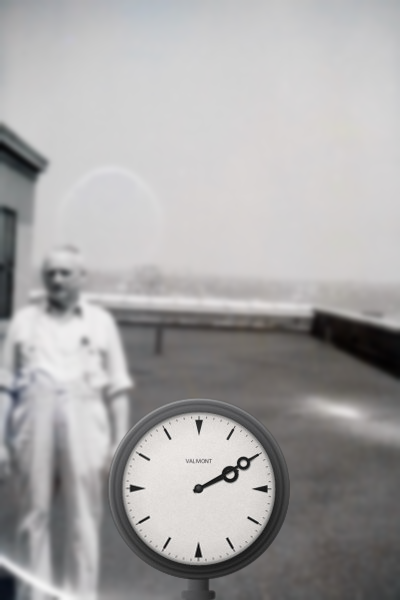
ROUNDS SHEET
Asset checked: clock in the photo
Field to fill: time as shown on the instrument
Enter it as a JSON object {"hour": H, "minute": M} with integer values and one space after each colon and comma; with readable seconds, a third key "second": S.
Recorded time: {"hour": 2, "minute": 10}
